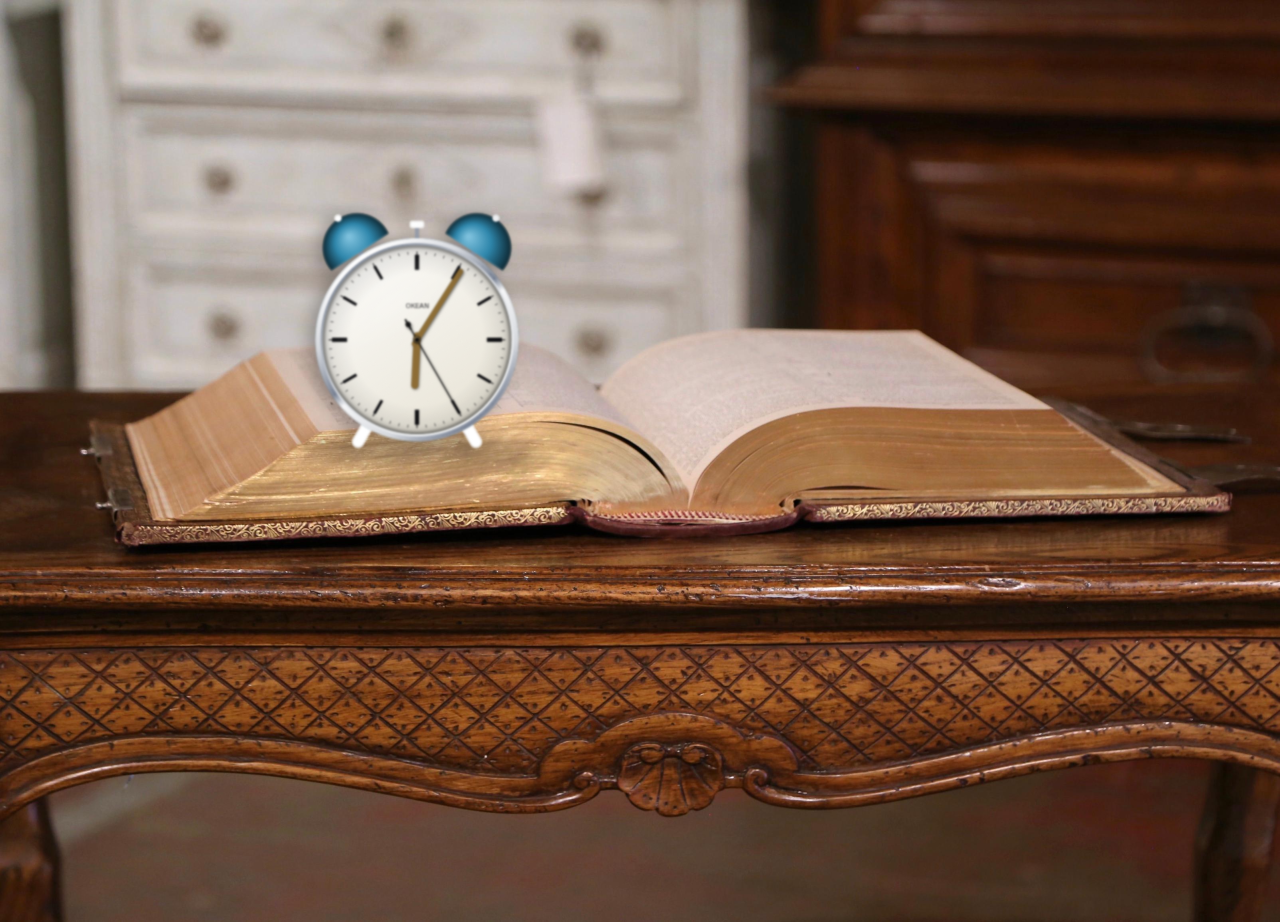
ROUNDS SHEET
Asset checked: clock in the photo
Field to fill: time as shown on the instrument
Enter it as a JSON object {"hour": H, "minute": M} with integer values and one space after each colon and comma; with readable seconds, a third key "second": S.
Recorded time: {"hour": 6, "minute": 5, "second": 25}
